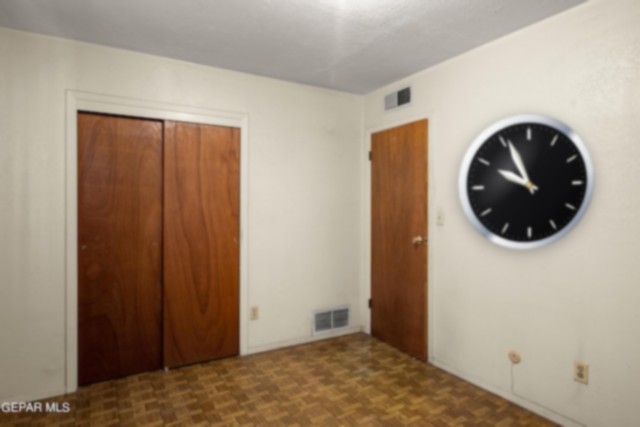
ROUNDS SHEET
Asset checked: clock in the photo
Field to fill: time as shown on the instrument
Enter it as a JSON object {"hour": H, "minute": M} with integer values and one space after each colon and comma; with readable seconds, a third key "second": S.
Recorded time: {"hour": 9, "minute": 56}
